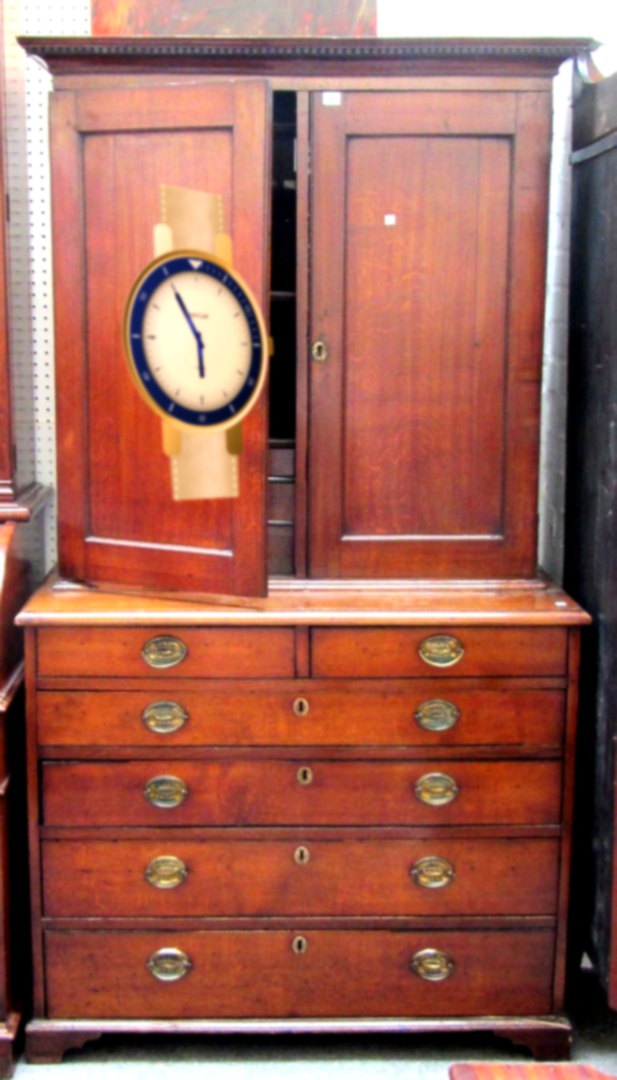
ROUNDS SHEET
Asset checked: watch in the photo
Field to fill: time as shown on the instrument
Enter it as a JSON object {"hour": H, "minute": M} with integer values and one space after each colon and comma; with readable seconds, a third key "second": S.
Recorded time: {"hour": 5, "minute": 55}
